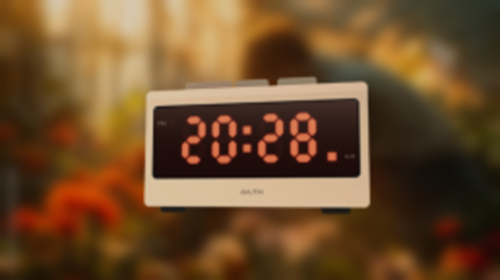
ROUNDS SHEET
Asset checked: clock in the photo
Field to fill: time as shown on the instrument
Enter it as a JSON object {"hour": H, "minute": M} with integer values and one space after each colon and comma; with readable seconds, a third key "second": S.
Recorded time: {"hour": 20, "minute": 28}
